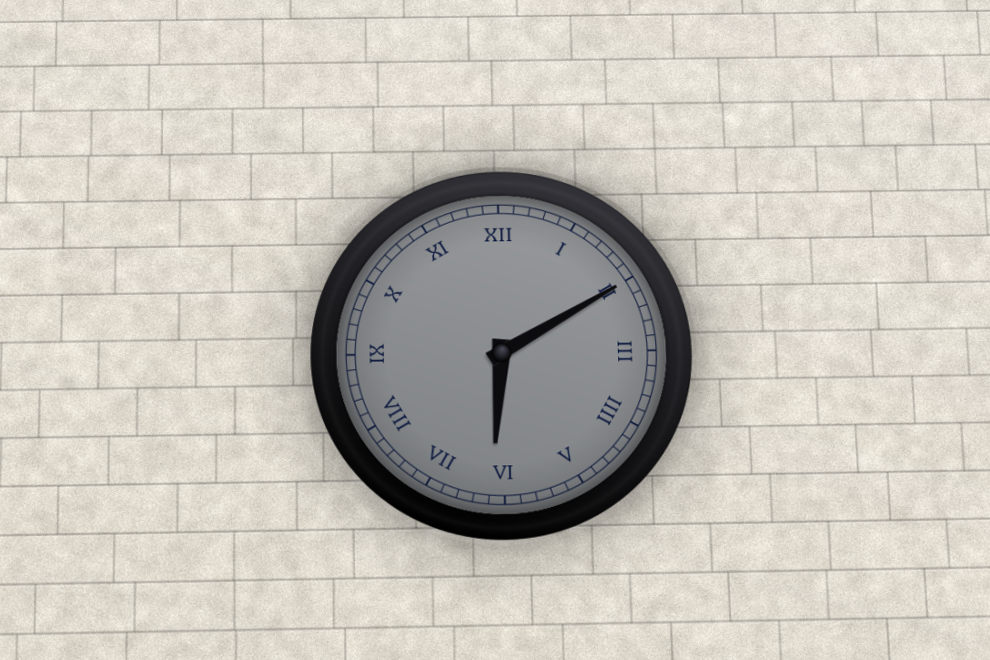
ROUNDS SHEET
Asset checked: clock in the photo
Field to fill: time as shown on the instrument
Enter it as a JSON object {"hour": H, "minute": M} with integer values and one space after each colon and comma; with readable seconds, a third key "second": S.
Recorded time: {"hour": 6, "minute": 10}
